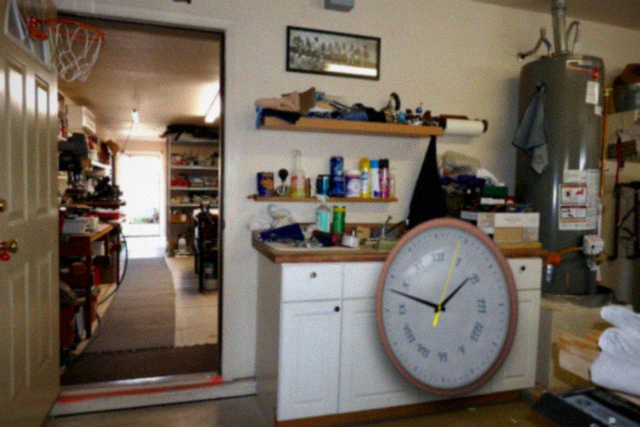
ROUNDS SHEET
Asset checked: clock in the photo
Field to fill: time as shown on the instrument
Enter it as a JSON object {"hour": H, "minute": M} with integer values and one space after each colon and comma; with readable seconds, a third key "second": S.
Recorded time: {"hour": 1, "minute": 48, "second": 4}
